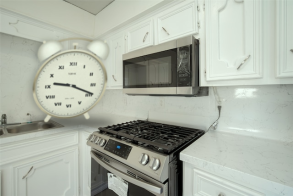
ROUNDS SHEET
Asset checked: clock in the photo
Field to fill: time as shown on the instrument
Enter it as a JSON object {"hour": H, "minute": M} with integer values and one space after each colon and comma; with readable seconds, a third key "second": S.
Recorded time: {"hour": 9, "minute": 19}
